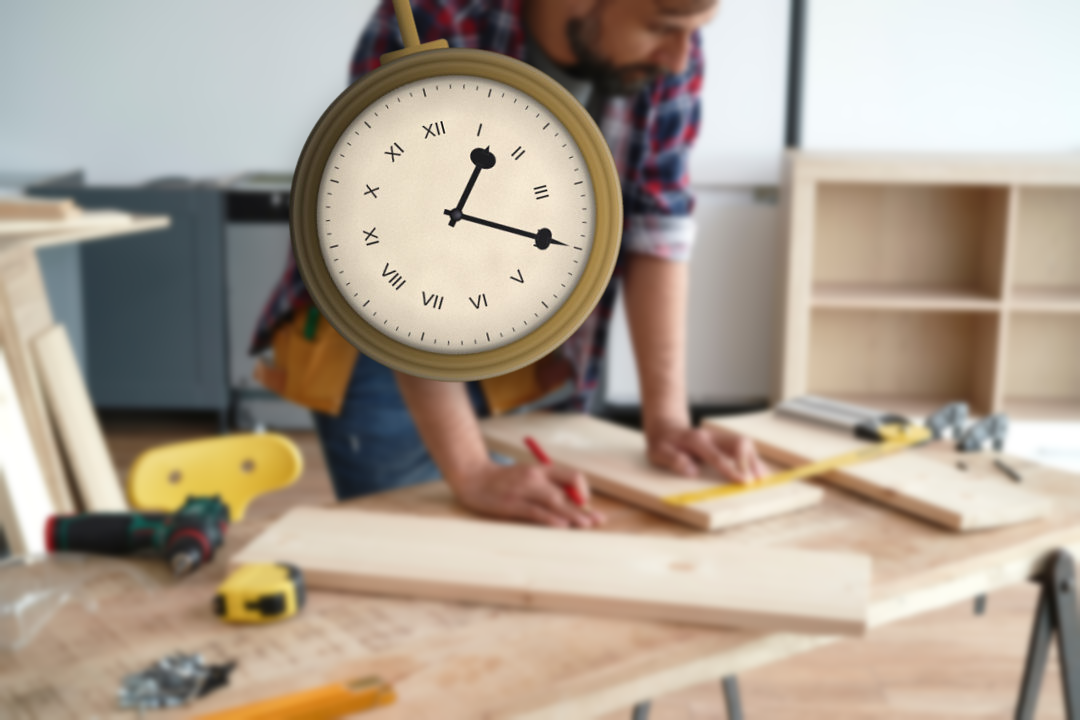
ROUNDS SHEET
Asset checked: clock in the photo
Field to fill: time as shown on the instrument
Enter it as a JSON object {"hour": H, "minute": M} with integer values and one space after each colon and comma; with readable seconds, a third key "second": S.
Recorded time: {"hour": 1, "minute": 20}
